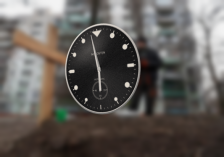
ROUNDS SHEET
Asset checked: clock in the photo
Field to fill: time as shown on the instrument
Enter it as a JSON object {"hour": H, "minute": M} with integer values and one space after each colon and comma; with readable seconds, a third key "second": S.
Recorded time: {"hour": 5, "minute": 58}
